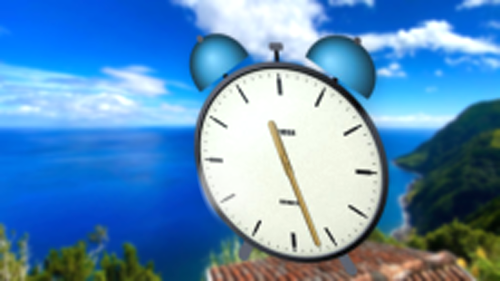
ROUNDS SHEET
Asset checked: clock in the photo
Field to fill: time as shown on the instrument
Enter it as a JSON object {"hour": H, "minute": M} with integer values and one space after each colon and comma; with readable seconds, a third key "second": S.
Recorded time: {"hour": 11, "minute": 27}
